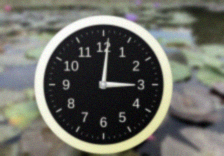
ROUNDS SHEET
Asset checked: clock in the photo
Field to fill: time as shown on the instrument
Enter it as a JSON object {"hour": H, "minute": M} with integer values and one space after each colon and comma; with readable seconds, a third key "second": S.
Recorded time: {"hour": 3, "minute": 1}
